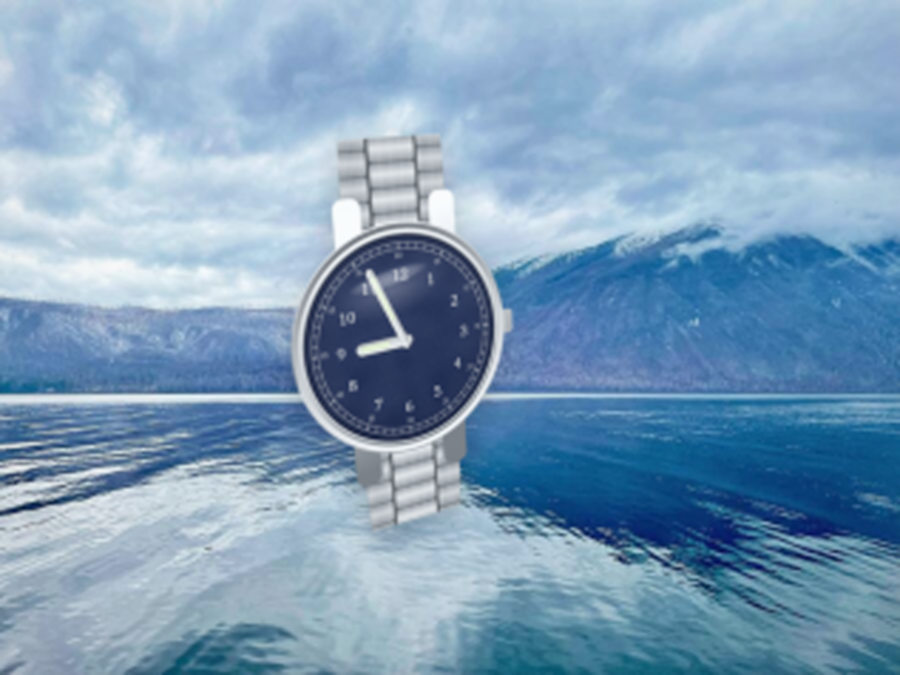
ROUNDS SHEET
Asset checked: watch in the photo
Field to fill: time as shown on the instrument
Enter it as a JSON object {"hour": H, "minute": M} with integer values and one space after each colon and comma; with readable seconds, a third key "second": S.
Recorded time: {"hour": 8, "minute": 56}
